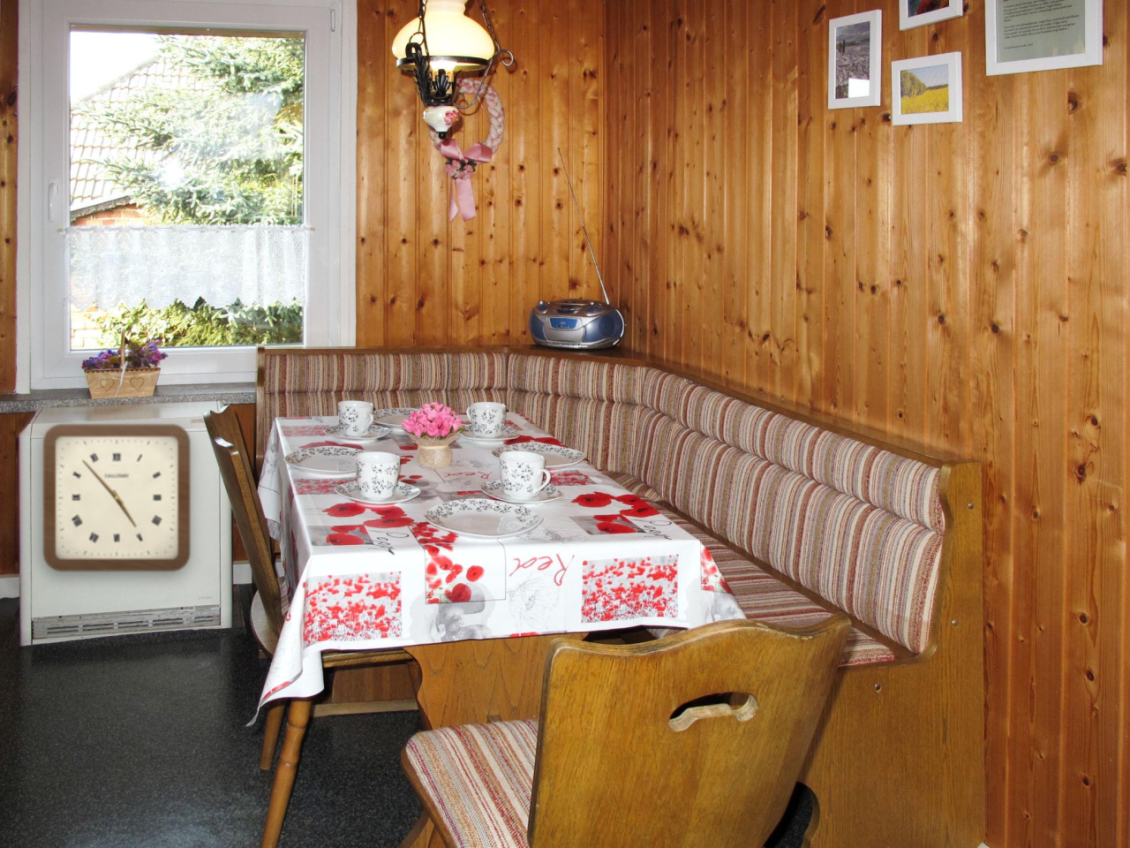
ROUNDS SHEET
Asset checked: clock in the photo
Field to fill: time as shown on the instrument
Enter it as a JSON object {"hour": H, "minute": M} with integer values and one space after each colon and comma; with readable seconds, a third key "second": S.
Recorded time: {"hour": 4, "minute": 53}
